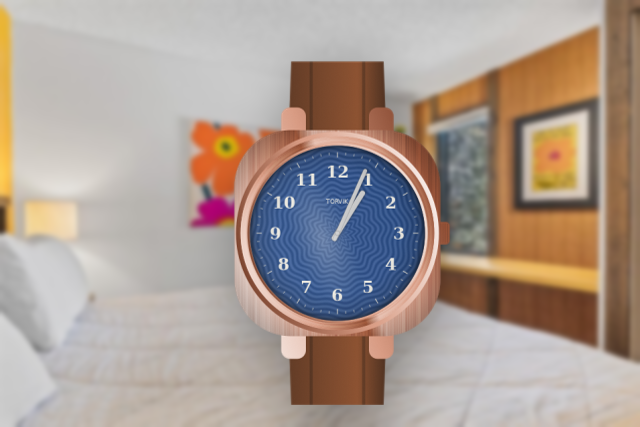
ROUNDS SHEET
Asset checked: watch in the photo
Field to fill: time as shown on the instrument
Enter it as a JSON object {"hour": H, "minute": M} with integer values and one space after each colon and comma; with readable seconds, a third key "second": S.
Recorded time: {"hour": 1, "minute": 4}
